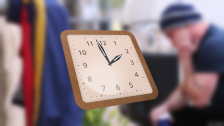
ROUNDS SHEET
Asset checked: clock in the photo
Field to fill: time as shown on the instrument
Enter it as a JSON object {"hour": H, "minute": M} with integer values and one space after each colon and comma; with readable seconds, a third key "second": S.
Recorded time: {"hour": 1, "minute": 58}
